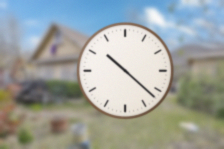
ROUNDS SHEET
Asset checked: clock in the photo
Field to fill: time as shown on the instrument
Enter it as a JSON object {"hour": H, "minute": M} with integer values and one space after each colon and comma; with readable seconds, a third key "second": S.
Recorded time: {"hour": 10, "minute": 22}
